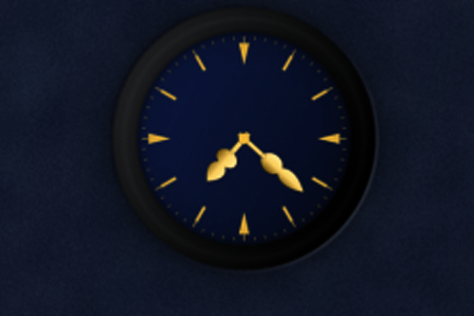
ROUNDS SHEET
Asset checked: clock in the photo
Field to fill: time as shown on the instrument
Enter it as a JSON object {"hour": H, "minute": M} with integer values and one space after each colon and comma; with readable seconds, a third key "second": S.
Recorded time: {"hour": 7, "minute": 22}
